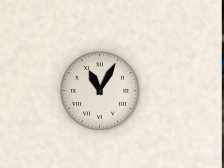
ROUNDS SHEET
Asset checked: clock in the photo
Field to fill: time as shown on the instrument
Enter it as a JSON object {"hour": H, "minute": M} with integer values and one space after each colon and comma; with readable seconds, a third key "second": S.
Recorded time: {"hour": 11, "minute": 5}
